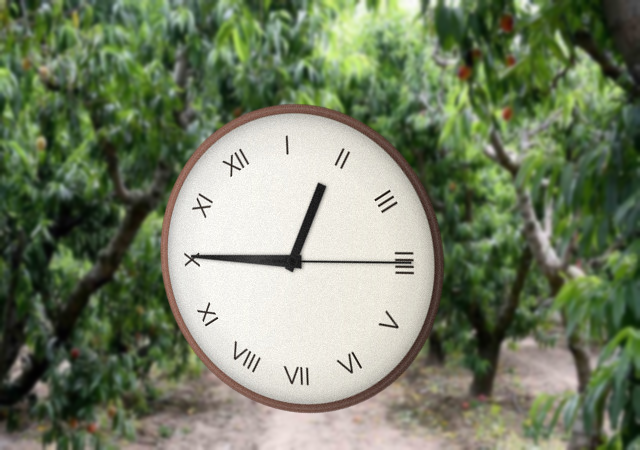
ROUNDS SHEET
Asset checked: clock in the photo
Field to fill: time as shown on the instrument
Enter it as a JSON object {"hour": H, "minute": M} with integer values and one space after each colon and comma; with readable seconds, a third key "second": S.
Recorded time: {"hour": 1, "minute": 50, "second": 20}
